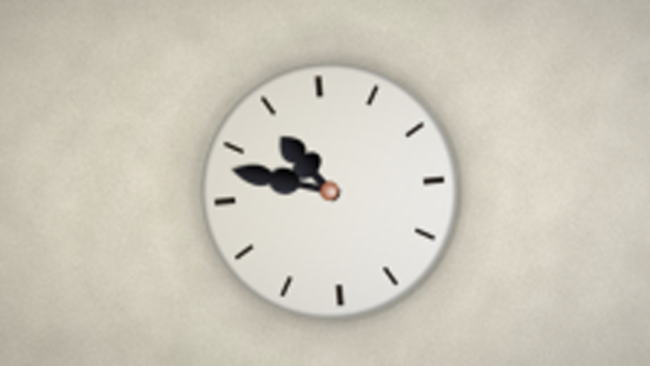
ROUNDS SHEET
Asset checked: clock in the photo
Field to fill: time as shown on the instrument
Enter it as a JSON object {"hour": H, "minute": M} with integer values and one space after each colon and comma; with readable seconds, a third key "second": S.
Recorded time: {"hour": 10, "minute": 48}
